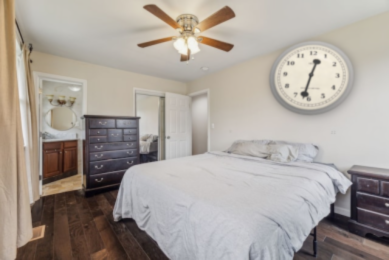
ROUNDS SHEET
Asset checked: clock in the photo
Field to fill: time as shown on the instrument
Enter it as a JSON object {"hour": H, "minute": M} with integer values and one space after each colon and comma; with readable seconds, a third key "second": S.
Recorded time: {"hour": 12, "minute": 32}
